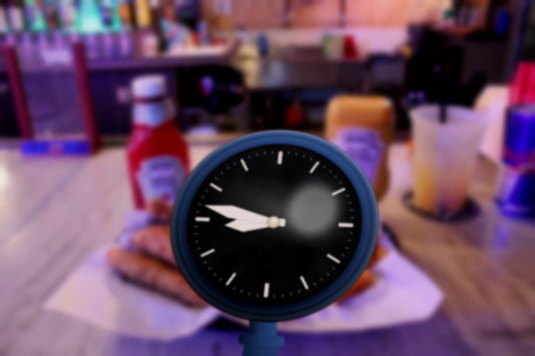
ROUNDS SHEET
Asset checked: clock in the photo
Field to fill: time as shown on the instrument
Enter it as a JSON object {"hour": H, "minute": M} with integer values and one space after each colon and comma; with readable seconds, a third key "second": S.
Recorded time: {"hour": 8, "minute": 47}
